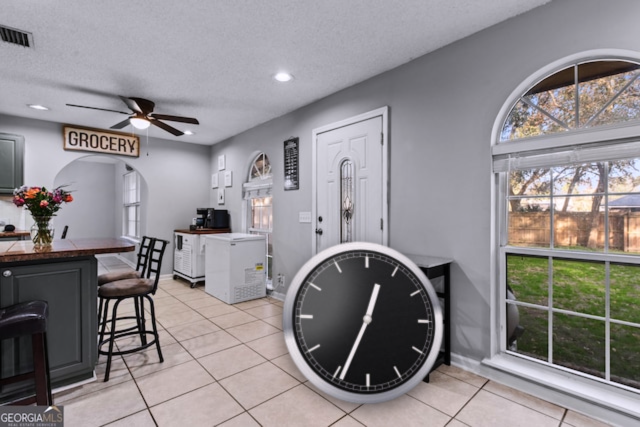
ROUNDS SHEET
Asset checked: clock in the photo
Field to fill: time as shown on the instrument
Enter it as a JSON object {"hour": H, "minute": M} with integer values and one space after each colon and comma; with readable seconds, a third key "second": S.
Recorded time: {"hour": 12, "minute": 34}
